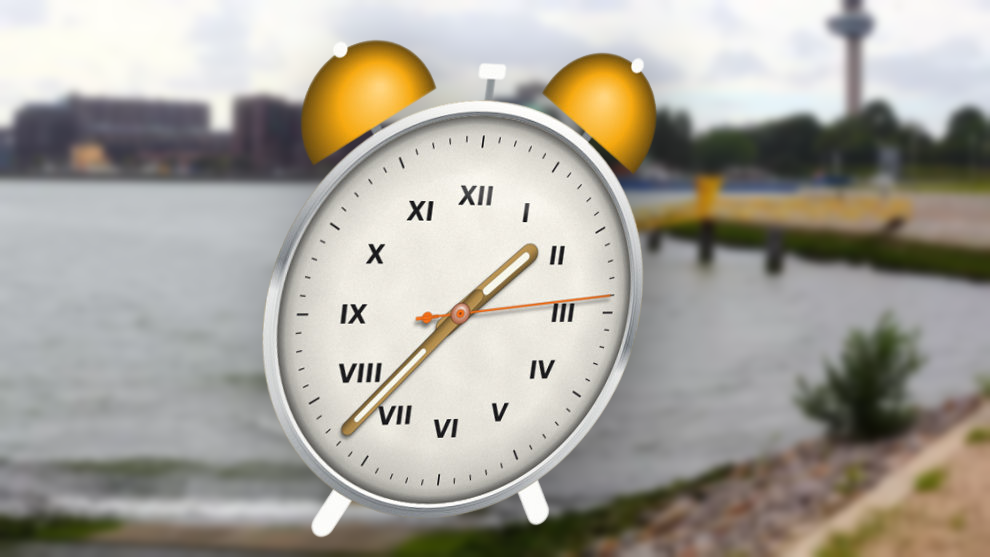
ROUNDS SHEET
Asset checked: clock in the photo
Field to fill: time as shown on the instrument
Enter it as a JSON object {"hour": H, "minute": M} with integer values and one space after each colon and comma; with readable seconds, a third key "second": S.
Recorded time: {"hour": 1, "minute": 37, "second": 14}
